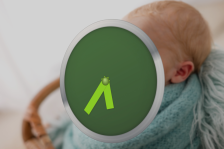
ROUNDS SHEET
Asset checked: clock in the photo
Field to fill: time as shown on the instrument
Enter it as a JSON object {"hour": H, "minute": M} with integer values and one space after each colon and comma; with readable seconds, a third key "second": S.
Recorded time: {"hour": 5, "minute": 36}
